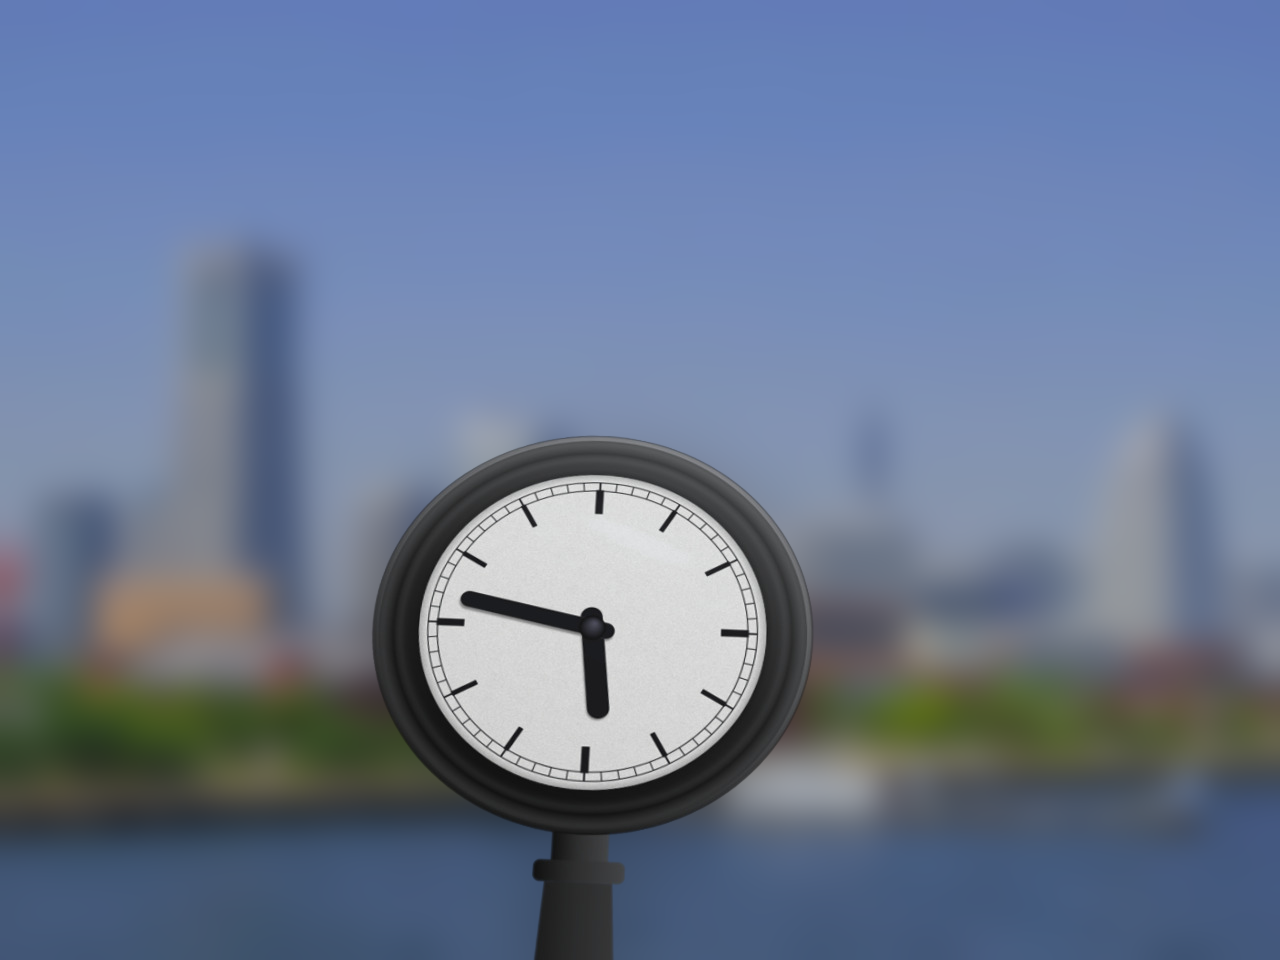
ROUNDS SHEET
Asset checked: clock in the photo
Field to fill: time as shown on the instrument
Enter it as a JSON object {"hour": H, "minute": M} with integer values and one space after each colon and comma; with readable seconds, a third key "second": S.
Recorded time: {"hour": 5, "minute": 47}
